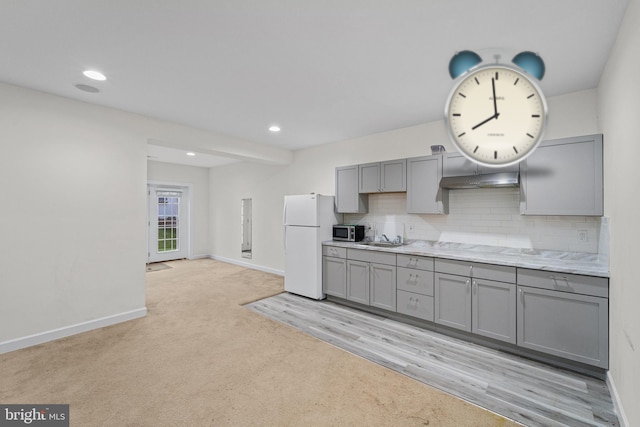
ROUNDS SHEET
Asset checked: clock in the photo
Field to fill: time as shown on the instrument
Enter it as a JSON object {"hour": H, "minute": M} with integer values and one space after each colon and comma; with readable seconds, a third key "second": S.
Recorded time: {"hour": 7, "minute": 59}
